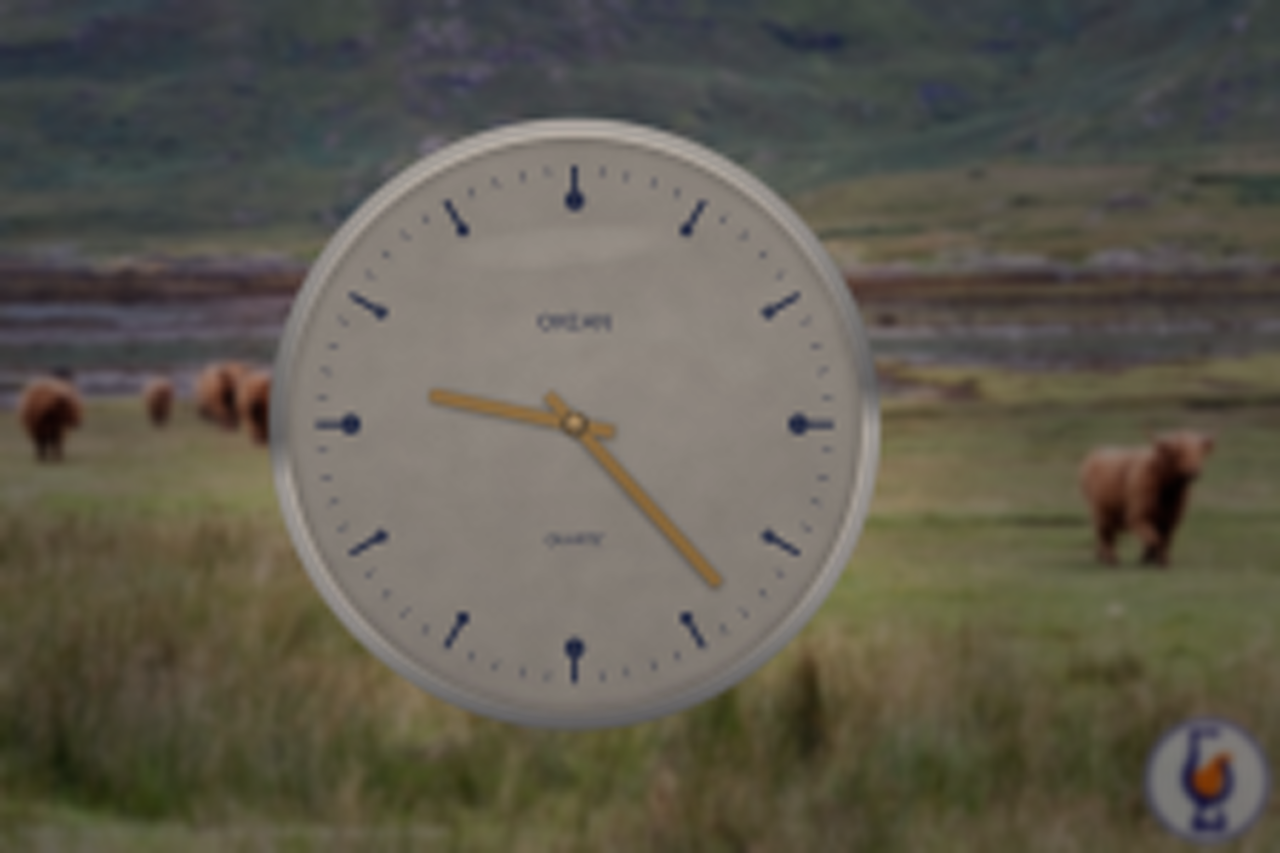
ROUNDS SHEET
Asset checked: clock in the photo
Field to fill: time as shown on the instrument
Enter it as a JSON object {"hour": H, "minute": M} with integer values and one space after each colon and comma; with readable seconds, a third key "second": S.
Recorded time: {"hour": 9, "minute": 23}
